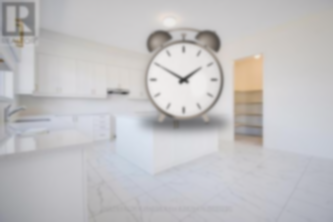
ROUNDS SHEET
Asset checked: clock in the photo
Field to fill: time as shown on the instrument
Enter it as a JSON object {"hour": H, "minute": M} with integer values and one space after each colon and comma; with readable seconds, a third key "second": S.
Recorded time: {"hour": 1, "minute": 50}
